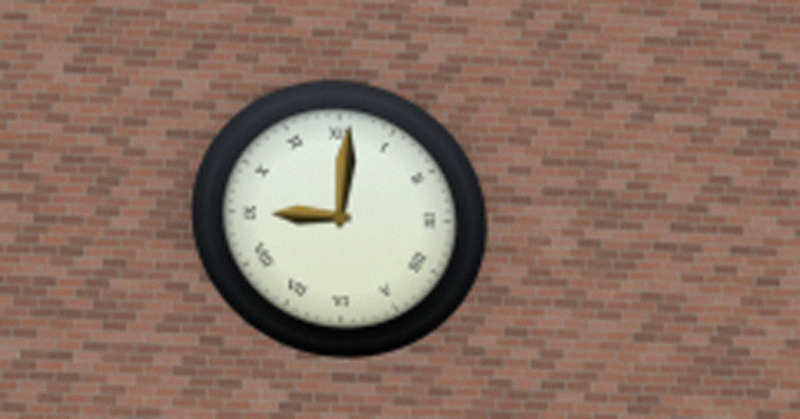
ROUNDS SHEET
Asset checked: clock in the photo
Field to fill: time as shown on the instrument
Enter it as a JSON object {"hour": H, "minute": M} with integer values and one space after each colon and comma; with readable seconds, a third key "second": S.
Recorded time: {"hour": 9, "minute": 1}
